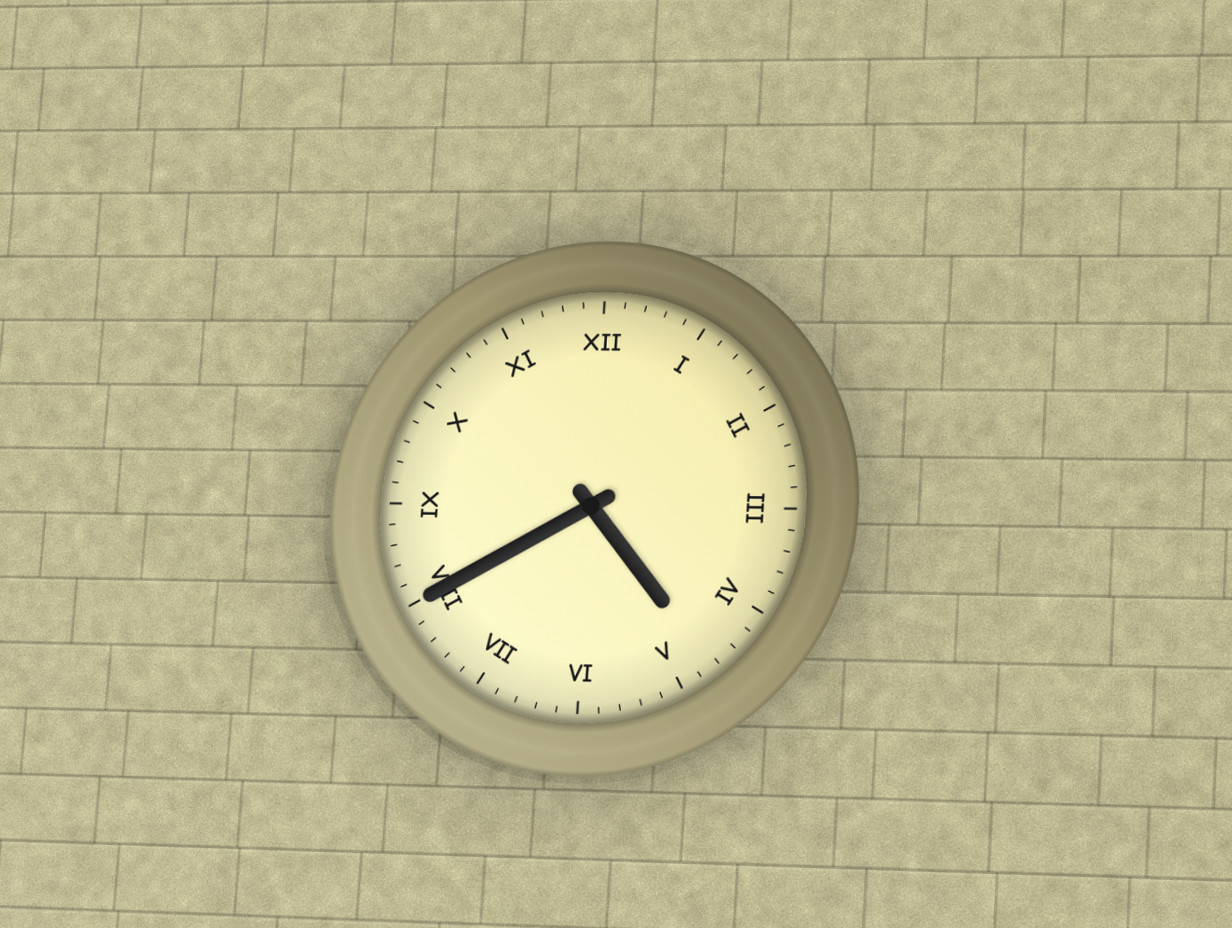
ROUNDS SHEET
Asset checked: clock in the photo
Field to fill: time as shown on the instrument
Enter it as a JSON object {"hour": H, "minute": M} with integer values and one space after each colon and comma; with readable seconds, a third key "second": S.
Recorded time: {"hour": 4, "minute": 40}
